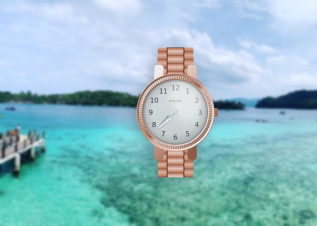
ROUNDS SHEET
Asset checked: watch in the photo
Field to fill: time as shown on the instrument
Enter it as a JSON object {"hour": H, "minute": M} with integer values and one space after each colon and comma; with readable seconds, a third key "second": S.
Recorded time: {"hour": 7, "minute": 38}
